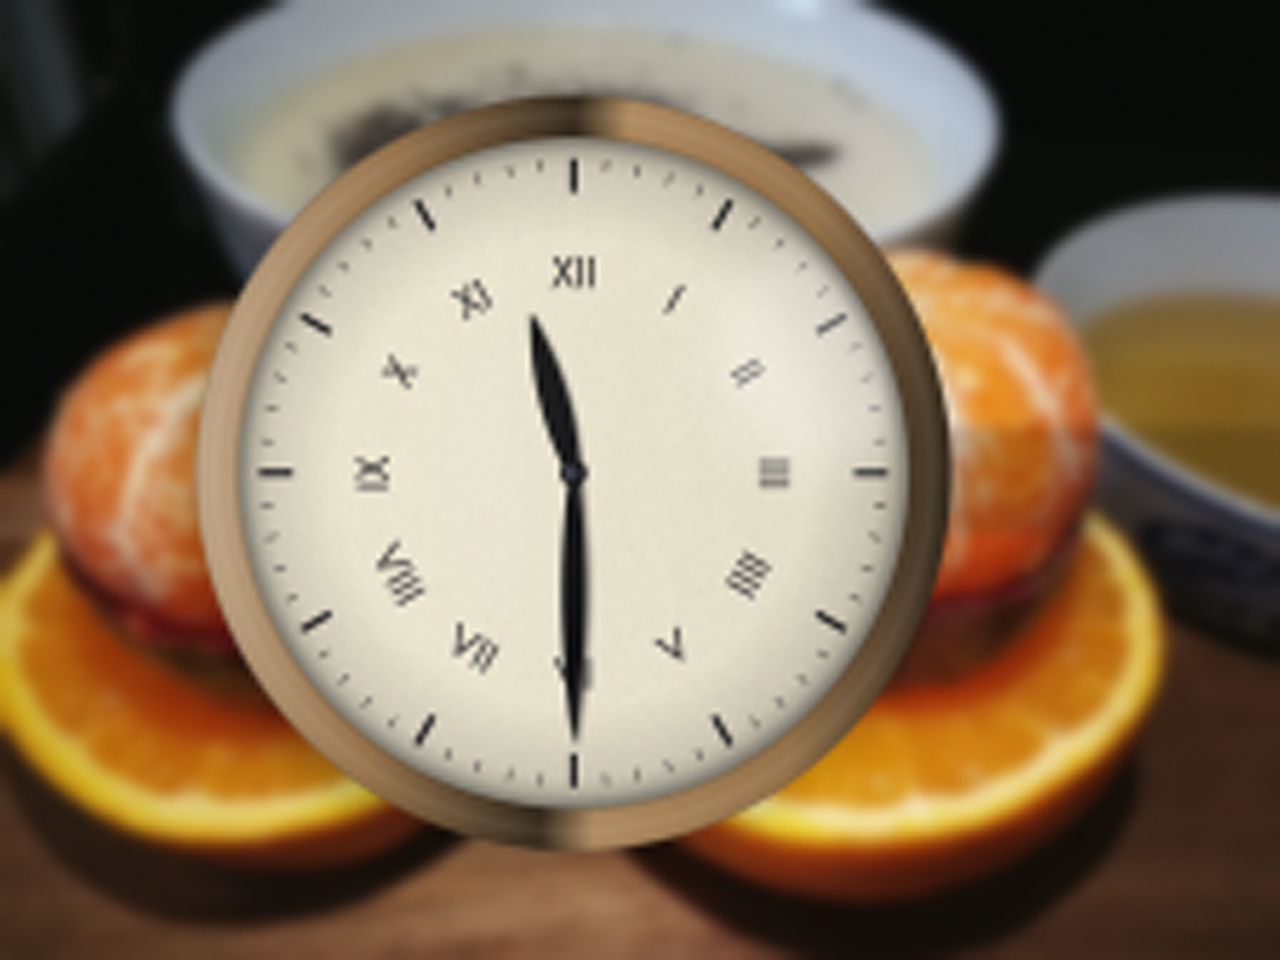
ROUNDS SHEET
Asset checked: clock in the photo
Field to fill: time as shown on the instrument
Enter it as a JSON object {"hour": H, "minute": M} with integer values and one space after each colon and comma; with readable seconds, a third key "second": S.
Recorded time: {"hour": 11, "minute": 30}
